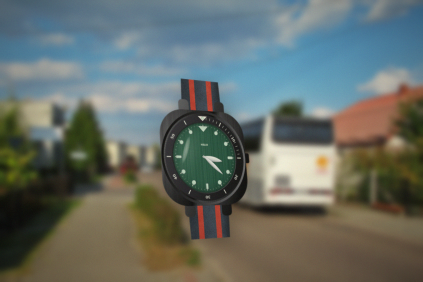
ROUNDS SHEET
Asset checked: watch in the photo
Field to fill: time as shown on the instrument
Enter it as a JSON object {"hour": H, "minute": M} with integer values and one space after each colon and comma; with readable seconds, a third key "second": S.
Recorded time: {"hour": 3, "minute": 22}
